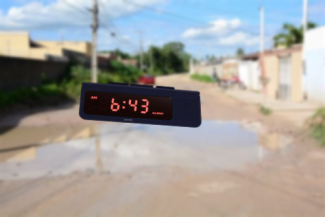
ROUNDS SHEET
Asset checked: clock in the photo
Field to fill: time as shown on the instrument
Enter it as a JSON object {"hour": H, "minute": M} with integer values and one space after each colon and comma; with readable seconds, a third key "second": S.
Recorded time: {"hour": 6, "minute": 43}
